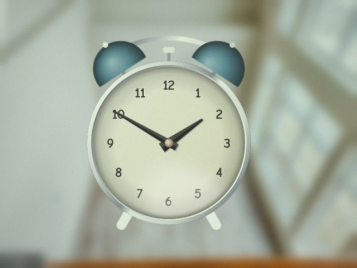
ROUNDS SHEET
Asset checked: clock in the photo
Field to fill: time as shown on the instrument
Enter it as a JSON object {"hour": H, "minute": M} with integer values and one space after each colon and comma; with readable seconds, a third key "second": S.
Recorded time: {"hour": 1, "minute": 50}
